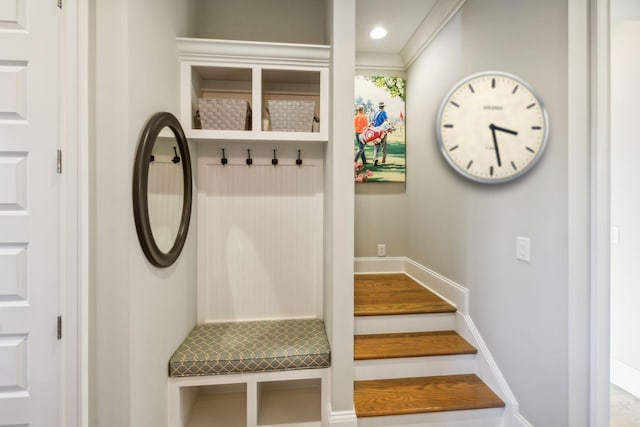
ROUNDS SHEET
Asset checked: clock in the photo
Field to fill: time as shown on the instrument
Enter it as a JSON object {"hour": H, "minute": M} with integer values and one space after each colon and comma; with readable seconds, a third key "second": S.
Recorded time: {"hour": 3, "minute": 28}
